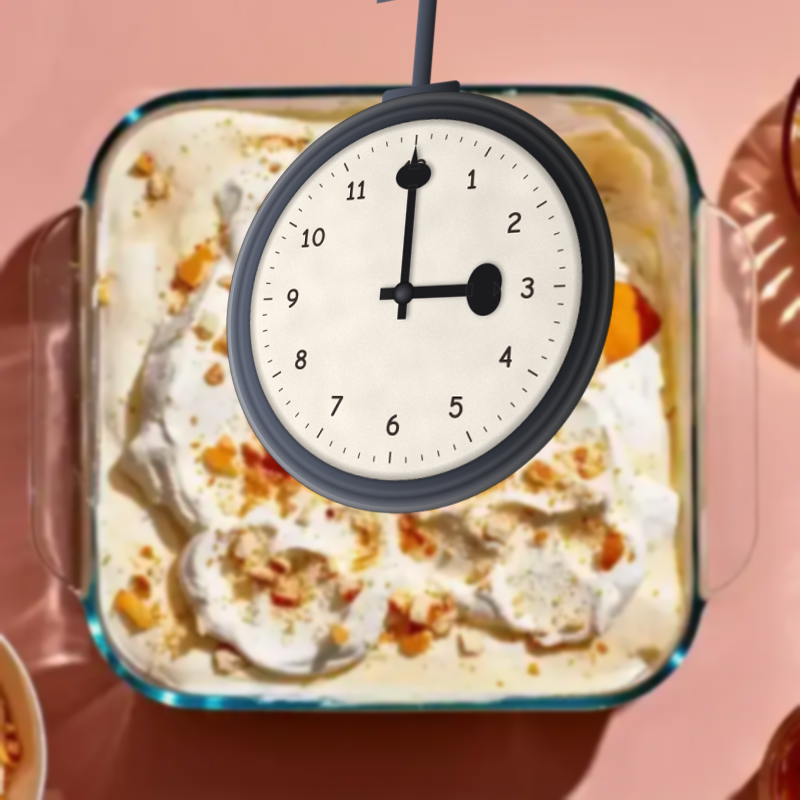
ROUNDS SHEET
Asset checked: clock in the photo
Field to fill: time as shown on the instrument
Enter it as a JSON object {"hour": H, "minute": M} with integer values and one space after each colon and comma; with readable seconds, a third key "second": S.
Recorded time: {"hour": 3, "minute": 0}
